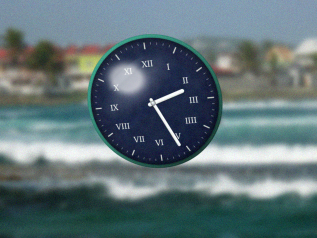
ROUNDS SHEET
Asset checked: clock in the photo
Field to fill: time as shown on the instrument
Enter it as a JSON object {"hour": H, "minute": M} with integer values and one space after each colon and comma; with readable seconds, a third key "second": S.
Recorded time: {"hour": 2, "minute": 26}
